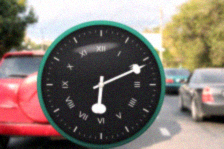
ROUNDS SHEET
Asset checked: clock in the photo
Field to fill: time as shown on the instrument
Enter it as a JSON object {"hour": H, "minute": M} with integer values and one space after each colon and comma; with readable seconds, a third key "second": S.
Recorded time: {"hour": 6, "minute": 11}
